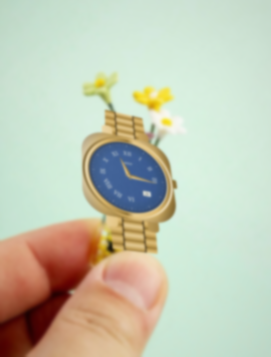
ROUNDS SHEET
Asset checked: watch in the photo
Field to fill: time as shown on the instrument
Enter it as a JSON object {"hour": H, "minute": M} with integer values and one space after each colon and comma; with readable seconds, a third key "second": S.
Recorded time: {"hour": 11, "minute": 16}
